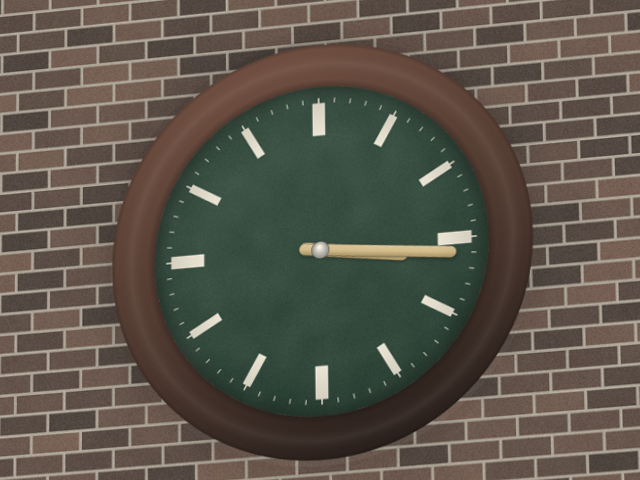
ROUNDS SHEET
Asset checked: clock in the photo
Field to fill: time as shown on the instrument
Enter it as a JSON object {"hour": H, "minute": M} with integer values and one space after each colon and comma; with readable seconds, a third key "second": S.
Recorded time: {"hour": 3, "minute": 16}
